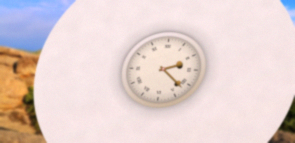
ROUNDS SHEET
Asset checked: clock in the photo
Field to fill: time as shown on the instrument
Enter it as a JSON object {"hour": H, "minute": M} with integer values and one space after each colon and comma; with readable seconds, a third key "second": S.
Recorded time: {"hour": 2, "minute": 22}
